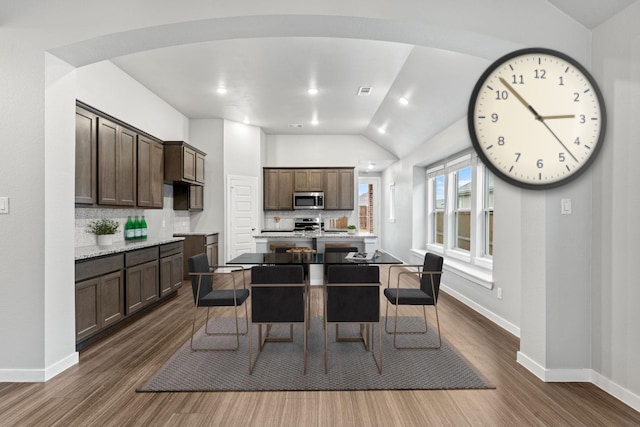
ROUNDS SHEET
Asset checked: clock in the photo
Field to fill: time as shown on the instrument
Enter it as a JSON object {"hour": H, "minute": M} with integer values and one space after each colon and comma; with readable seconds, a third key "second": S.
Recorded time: {"hour": 2, "minute": 52, "second": 23}
